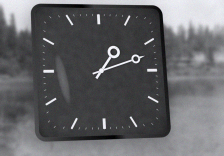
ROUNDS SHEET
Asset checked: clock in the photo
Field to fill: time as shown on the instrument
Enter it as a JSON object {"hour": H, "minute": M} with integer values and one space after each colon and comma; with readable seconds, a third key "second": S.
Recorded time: {"hour": 1, "minute": 12}
